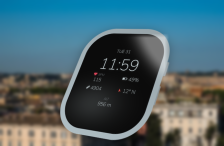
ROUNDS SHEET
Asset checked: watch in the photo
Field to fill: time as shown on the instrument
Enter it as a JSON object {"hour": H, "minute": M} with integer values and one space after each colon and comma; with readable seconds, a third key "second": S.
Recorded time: {"hour": 11, "minute": 59}
